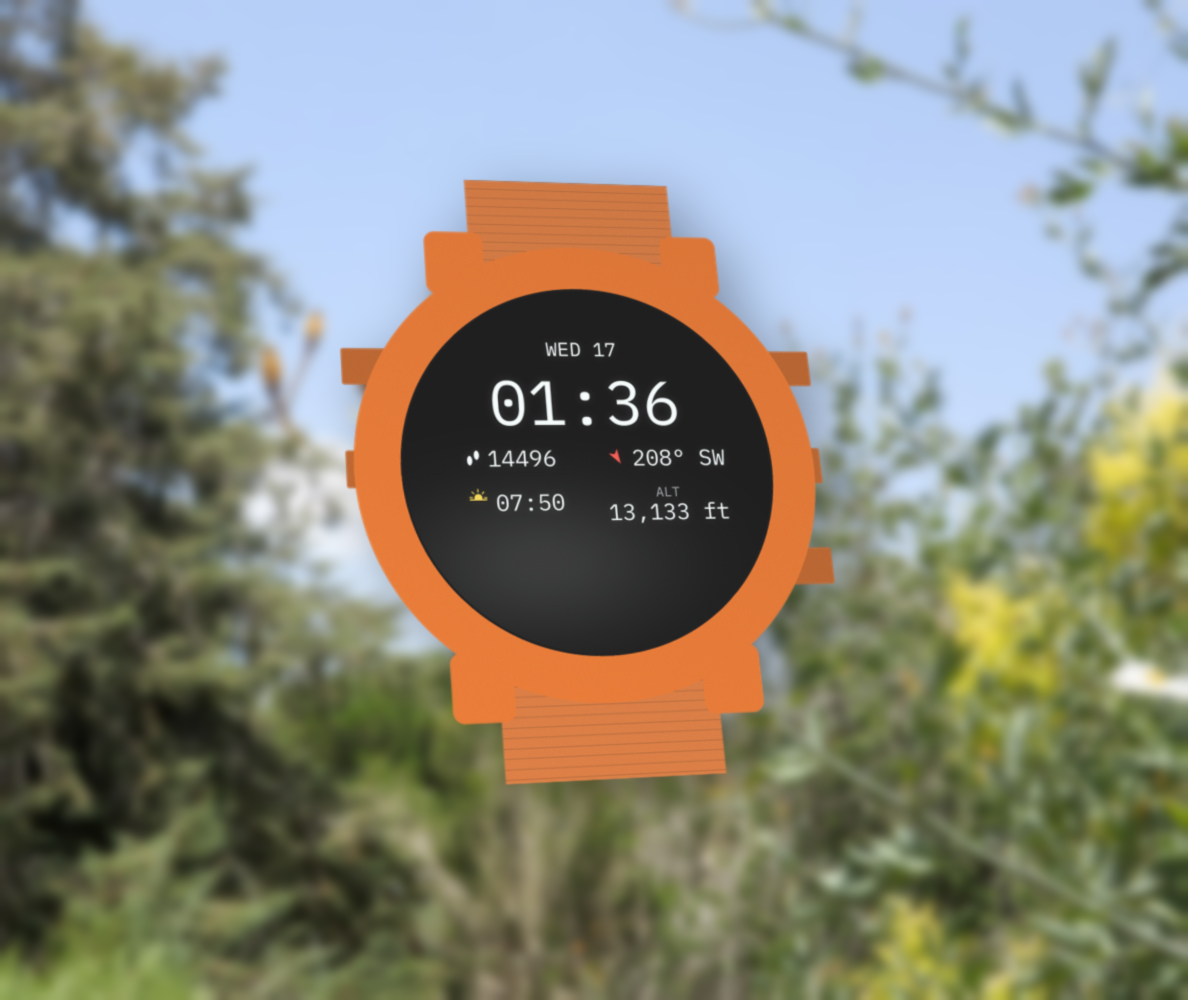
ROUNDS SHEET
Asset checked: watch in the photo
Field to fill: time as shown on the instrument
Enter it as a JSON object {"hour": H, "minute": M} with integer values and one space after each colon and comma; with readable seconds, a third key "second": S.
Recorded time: {"hour": 1, "minute": 36}
